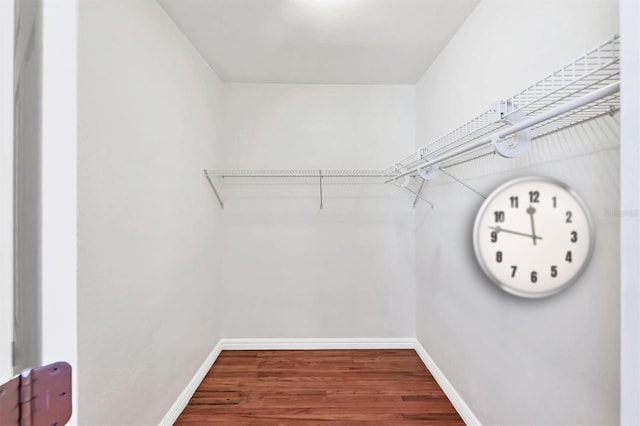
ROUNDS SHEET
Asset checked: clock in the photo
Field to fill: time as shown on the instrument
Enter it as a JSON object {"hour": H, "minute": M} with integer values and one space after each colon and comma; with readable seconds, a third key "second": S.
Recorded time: {"hour": 11, "minute": 47}
